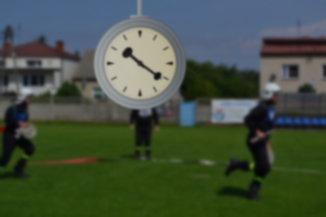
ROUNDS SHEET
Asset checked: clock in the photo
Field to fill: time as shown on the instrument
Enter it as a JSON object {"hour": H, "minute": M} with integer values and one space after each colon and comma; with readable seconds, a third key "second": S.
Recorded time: {"hour": 10, "minute": 21}
